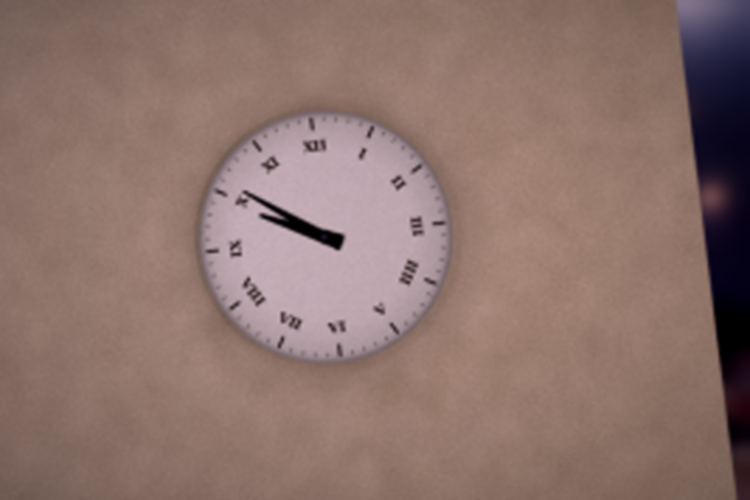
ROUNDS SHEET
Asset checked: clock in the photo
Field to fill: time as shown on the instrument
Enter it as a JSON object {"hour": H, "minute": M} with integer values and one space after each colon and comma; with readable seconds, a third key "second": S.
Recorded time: {"hour": 9, "minute": 51}
